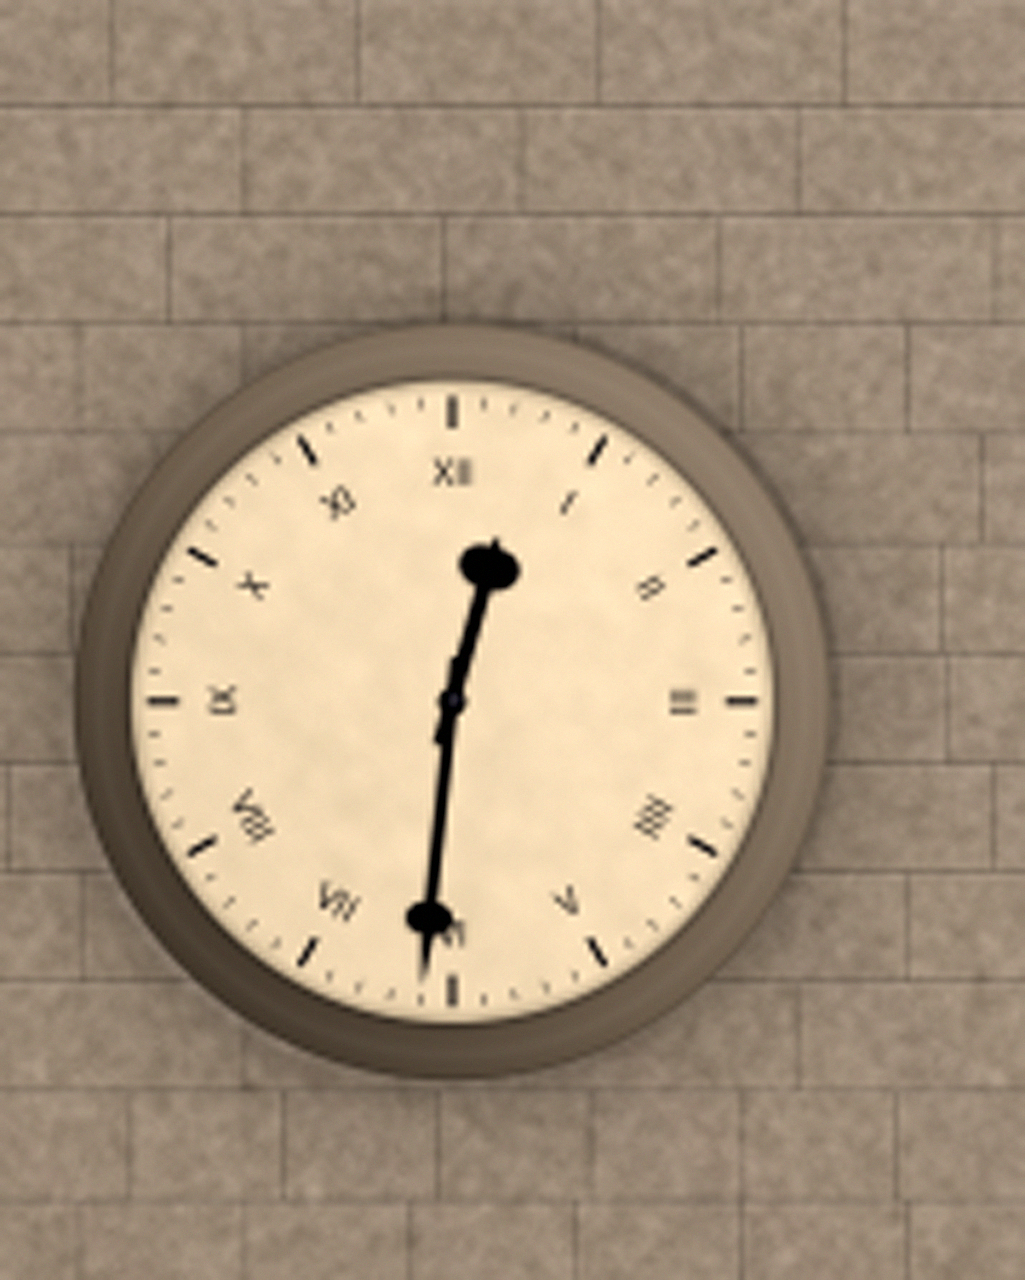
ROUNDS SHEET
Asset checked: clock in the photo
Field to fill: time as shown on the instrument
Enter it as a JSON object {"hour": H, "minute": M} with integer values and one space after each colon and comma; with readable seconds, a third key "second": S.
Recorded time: {"hour": 12, "minute": 31}
